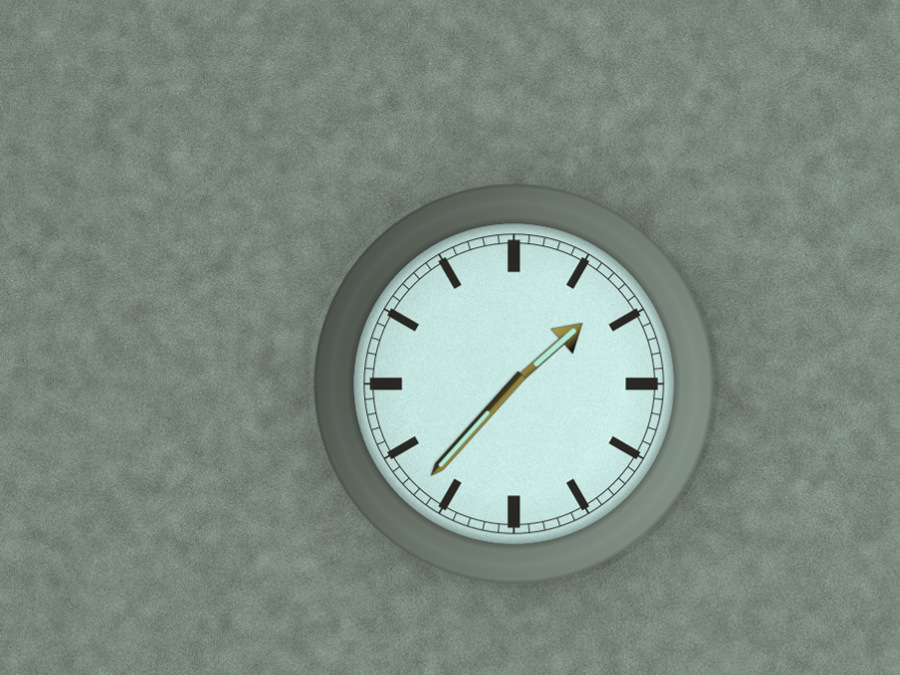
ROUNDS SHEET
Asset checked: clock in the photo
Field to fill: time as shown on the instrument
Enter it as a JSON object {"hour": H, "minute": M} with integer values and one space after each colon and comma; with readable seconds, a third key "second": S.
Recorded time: {"hour": 1, "minute": 37}
